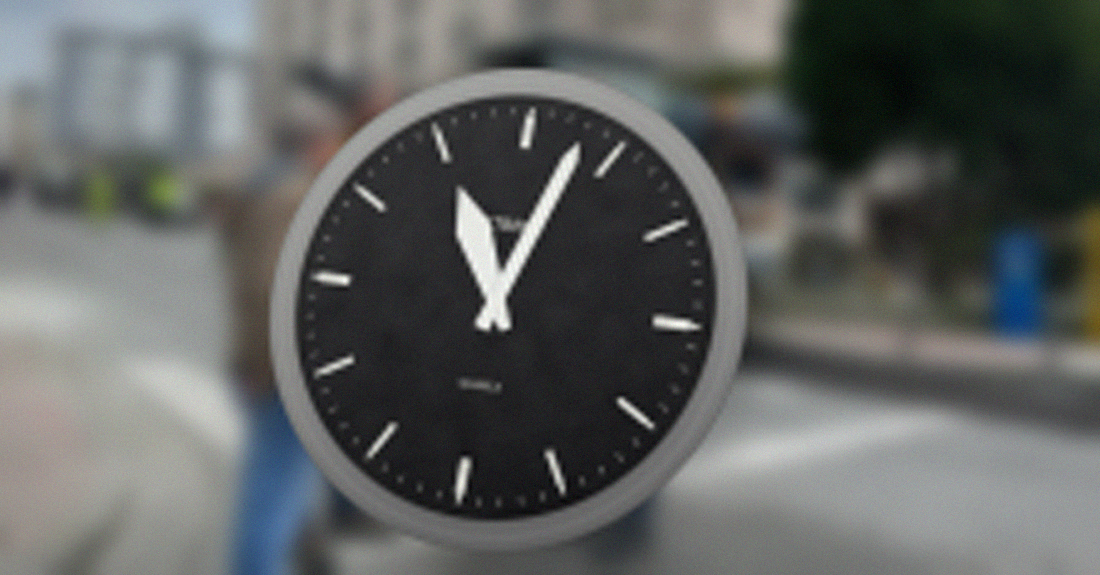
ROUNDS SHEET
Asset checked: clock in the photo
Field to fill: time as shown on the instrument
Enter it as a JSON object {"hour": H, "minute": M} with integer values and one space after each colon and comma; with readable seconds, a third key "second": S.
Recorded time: {"hour": 11, "minute": 3}
